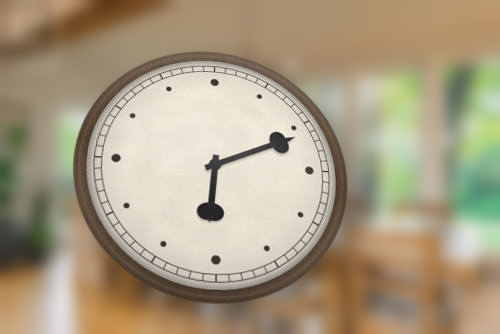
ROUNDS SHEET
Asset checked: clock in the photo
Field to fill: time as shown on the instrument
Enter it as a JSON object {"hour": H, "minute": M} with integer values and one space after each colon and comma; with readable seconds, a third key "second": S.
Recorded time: {"hour": 6, "minute": 11}
